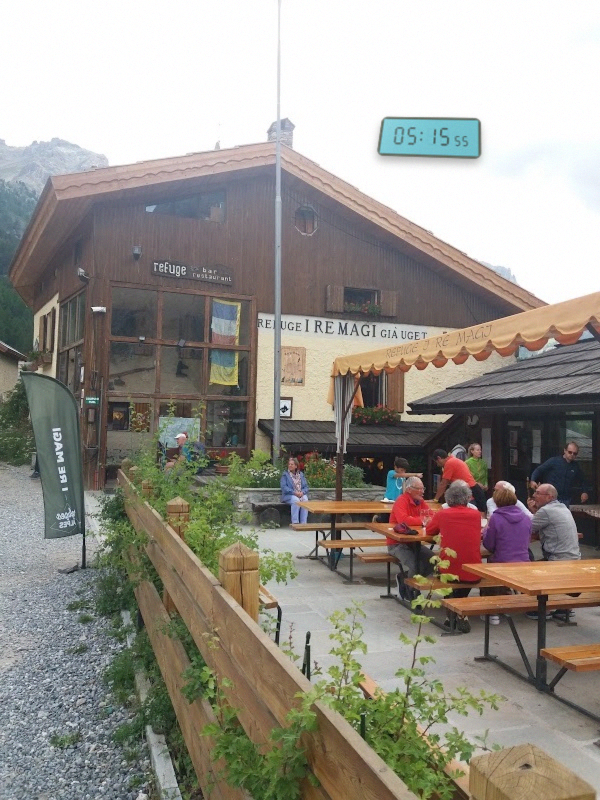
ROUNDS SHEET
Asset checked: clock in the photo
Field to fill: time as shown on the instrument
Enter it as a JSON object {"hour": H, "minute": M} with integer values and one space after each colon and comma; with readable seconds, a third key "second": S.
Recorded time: {"hour": 5, "minute": 15, "second": 55}
